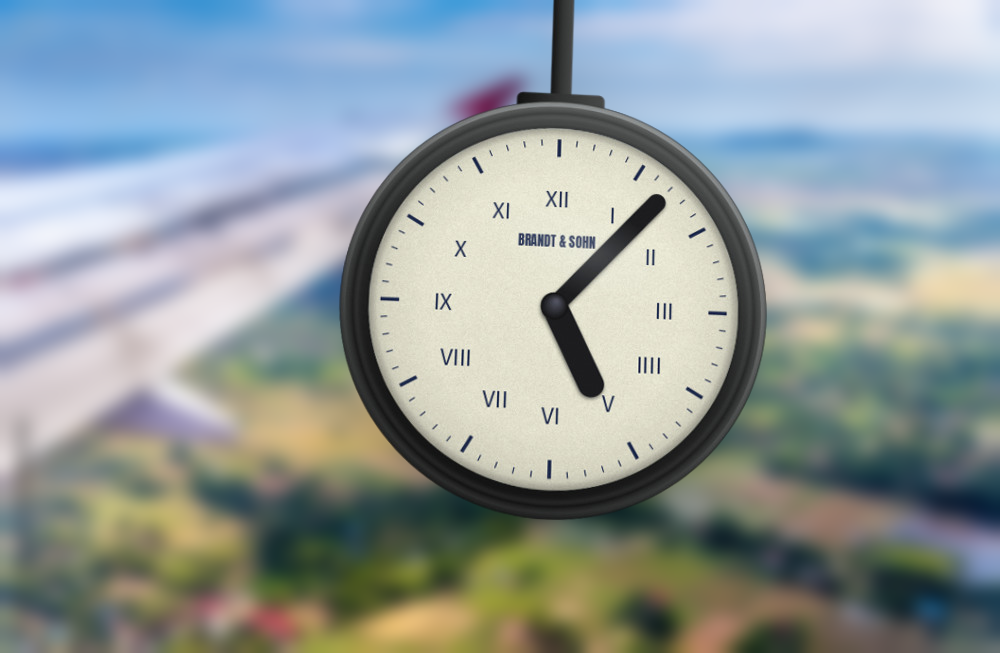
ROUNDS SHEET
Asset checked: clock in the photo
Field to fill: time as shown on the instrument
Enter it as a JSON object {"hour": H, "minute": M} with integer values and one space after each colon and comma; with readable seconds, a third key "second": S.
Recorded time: {"hour": 5, "minute": 7}
